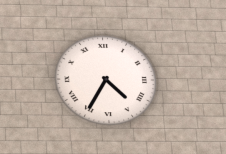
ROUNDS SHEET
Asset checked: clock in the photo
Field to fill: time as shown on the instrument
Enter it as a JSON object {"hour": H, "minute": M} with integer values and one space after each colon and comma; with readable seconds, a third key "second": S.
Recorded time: {"hour": 4, "minute": 35}
